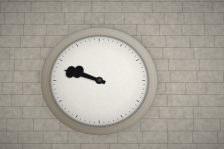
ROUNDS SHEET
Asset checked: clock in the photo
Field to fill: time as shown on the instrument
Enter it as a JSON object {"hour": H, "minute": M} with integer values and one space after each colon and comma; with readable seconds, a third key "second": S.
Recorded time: {"hour": 9, "minute": 48}
